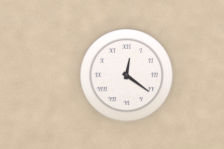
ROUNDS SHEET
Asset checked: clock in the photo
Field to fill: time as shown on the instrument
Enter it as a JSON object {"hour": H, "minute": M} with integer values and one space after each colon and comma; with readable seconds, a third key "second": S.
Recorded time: {"hour": 12, "minute": 21}
